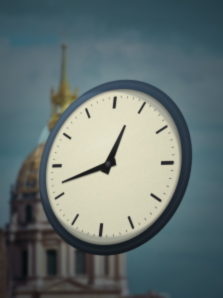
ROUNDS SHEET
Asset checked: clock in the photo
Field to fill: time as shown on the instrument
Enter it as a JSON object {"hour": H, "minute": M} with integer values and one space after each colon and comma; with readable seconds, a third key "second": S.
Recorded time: {"hour": 12, "minute": 42}
